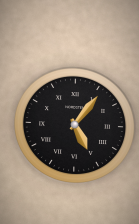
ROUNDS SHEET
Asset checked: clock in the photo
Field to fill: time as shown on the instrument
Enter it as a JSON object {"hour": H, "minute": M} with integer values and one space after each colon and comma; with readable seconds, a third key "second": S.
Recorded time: {"hour": 5, "minute": 6}
